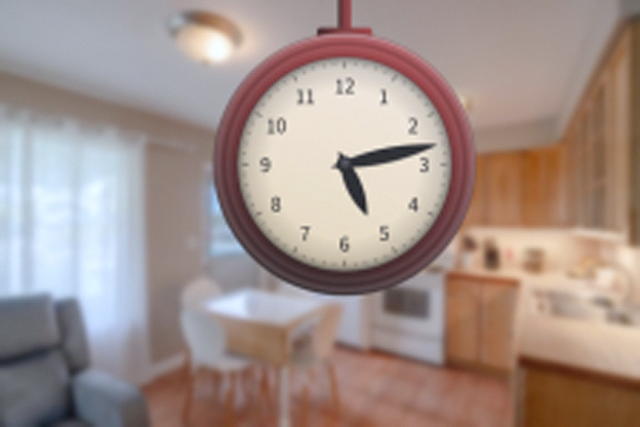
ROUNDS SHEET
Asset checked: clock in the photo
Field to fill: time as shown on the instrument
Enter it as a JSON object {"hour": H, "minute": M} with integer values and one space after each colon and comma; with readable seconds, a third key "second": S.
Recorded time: {"hour": 5, "minute": 13}
